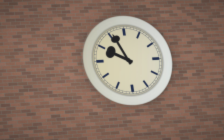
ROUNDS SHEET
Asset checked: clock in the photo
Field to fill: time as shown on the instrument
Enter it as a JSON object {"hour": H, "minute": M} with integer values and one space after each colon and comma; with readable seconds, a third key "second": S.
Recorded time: {"hour": 9, "minute": 56}
